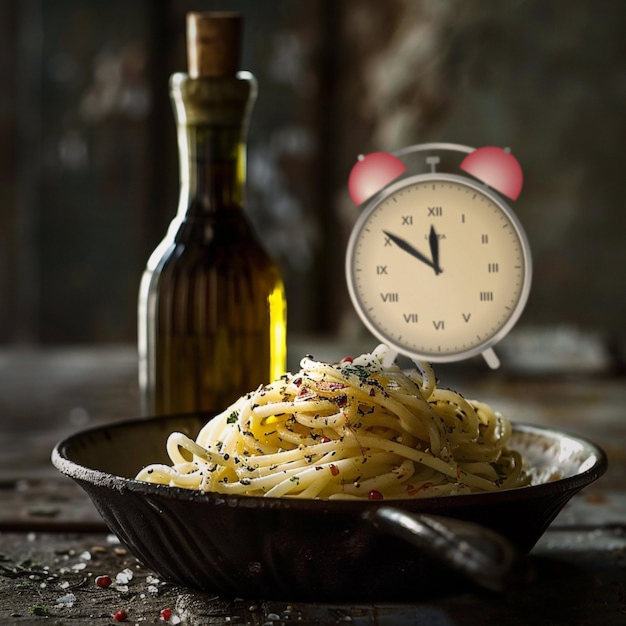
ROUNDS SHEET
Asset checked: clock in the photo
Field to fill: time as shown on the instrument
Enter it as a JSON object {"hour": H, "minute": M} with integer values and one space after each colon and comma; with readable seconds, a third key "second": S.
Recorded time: {"hour": 11, "minute": 51}
